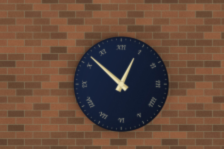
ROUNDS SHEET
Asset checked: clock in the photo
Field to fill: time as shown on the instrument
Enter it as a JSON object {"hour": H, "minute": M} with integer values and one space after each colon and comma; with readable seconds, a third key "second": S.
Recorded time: {"hour": 12, "minute": 52}
